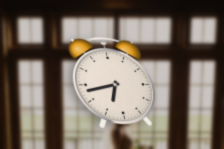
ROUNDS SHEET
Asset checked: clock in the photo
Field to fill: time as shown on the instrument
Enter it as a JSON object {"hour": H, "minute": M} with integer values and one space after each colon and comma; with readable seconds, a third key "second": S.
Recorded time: {"hour": 6, "minute": 43}
